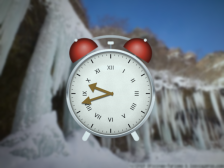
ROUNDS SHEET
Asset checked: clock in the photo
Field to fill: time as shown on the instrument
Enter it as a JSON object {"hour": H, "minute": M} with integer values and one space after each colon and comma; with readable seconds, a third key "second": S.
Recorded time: {"hour": 9, "minute": 42}
